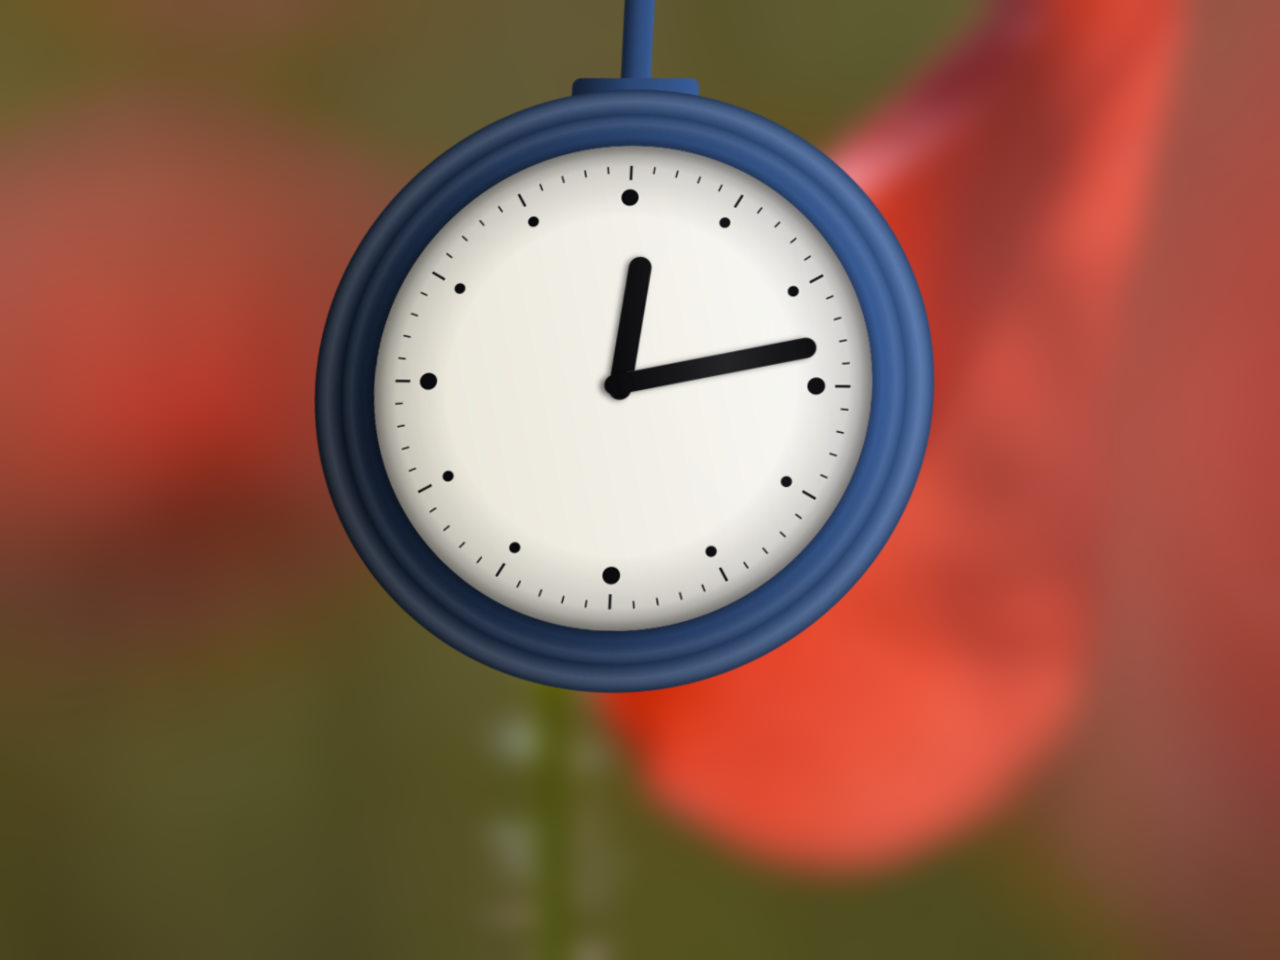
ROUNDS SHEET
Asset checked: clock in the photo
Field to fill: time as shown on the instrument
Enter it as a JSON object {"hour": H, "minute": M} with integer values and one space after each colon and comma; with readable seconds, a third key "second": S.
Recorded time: {"hour": 12, "minute": 13}
